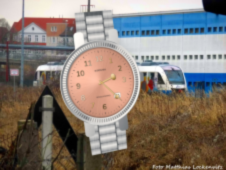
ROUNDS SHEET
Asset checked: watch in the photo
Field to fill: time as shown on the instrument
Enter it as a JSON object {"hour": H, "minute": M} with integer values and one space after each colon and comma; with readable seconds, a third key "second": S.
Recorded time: {"hour": 2, "minute": 23}
